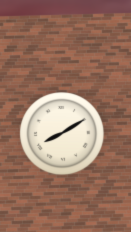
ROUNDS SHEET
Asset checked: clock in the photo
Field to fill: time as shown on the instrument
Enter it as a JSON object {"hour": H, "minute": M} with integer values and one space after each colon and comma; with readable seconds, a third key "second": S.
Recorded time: {"hour": 8, "minute": 10}
